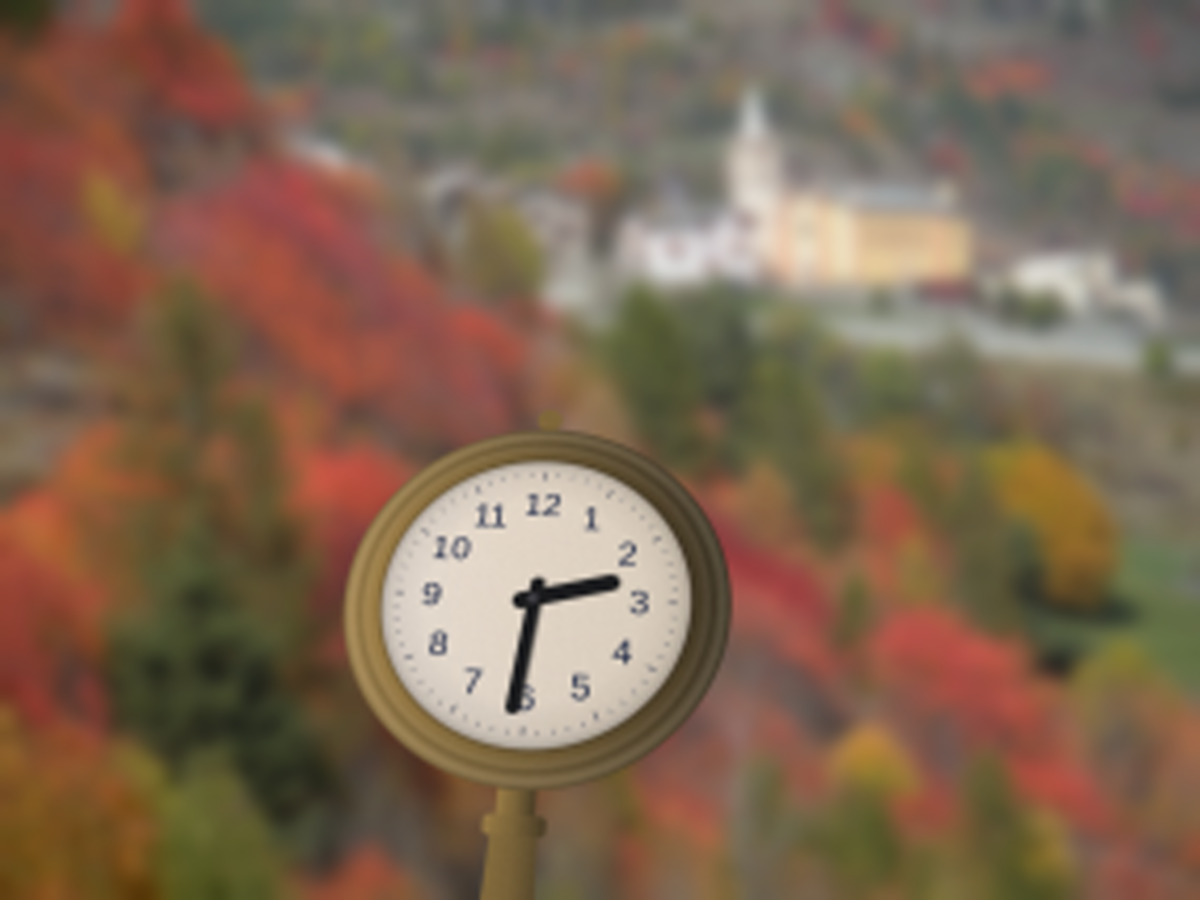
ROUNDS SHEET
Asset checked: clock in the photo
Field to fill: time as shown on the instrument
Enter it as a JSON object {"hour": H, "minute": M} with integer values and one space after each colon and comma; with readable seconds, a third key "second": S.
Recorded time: {"hour": 2, "minute": 31}
